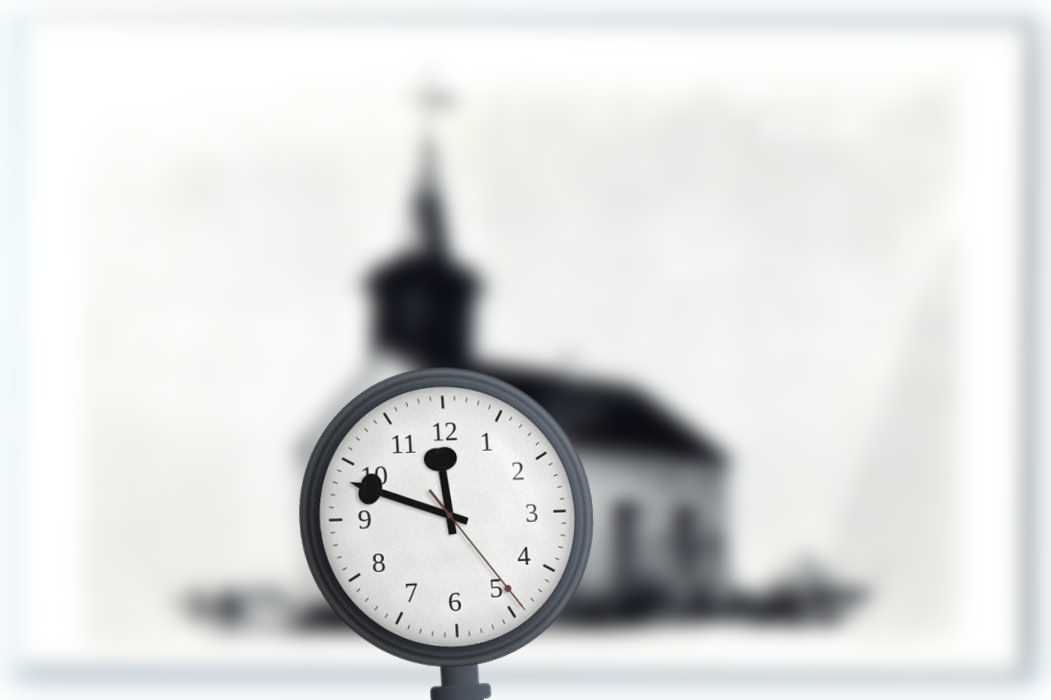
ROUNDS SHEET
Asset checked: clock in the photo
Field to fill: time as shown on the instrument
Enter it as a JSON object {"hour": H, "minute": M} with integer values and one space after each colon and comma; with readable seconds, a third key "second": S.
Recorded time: {"hour": 11, "minute": 48, "second": 24}
